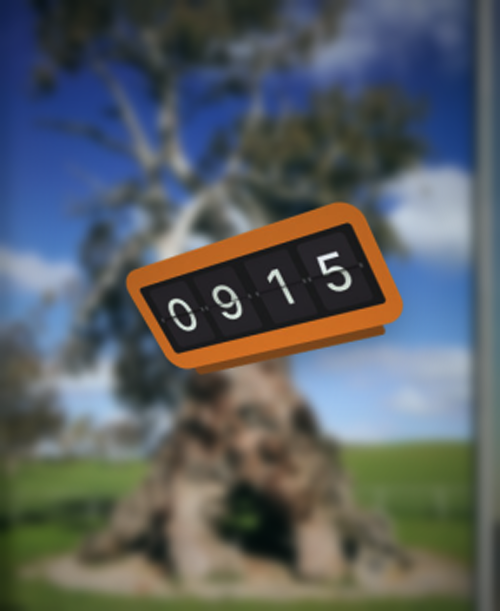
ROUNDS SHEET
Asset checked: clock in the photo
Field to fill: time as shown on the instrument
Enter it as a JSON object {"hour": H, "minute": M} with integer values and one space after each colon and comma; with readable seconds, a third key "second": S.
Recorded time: {"hour": 9, "minute": 15}
